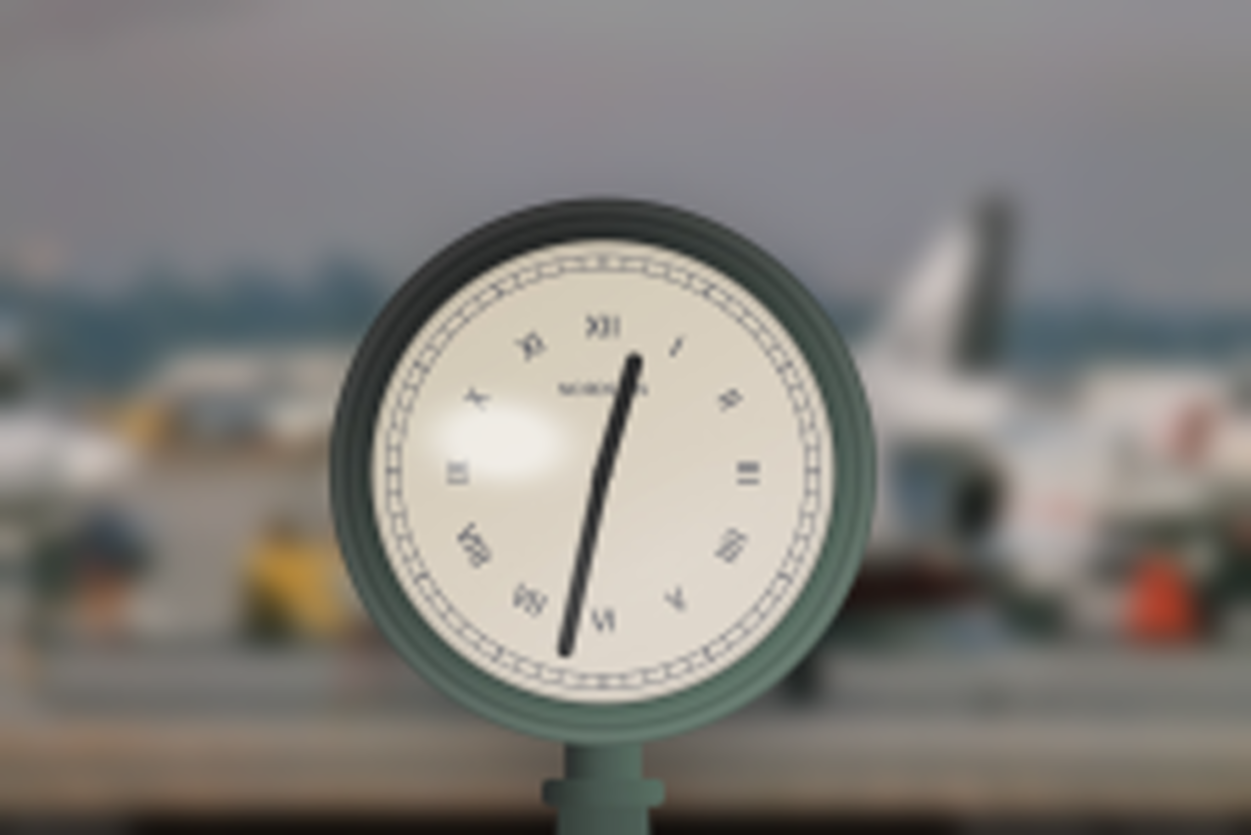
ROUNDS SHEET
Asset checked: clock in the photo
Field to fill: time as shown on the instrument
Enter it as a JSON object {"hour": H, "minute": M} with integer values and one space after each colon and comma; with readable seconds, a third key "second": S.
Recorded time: {"hour": 12, "minute": 32}
